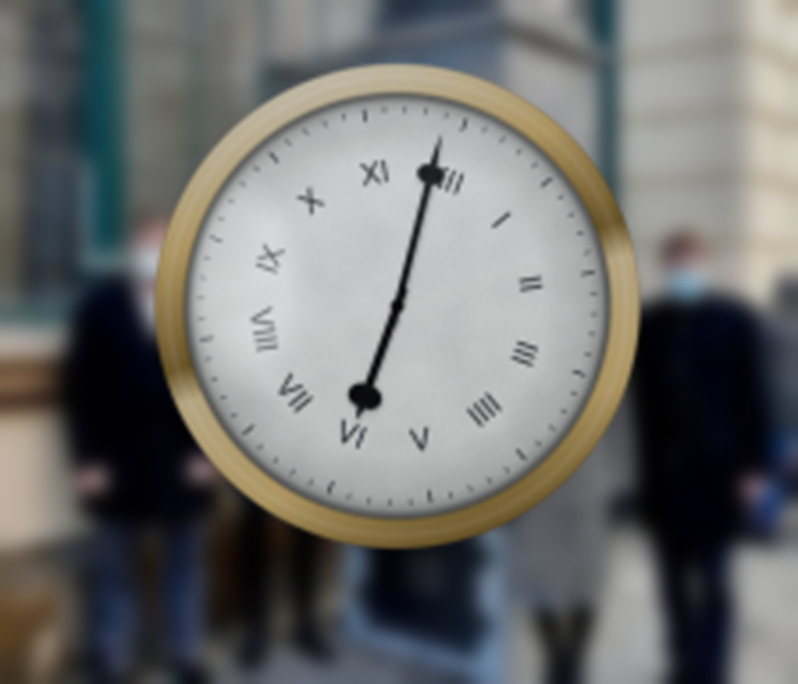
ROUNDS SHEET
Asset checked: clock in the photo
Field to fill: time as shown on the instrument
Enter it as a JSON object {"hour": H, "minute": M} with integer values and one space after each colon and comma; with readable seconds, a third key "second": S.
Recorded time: {"hour": 5, "minute": 59}
